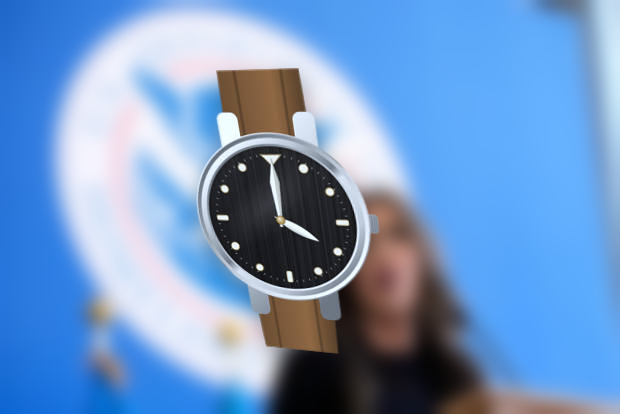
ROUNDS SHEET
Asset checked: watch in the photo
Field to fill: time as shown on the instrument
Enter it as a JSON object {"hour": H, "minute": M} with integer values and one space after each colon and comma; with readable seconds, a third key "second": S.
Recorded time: {"hour": 4, "minute": 0}
